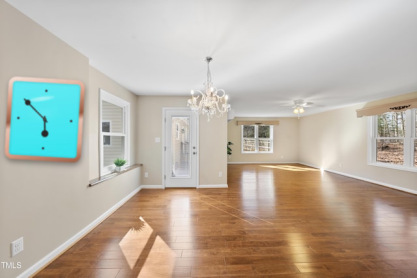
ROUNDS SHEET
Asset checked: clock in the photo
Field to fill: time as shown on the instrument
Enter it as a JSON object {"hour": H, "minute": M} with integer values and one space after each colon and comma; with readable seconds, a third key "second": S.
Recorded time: {"hour": 5, "minute": 52}
